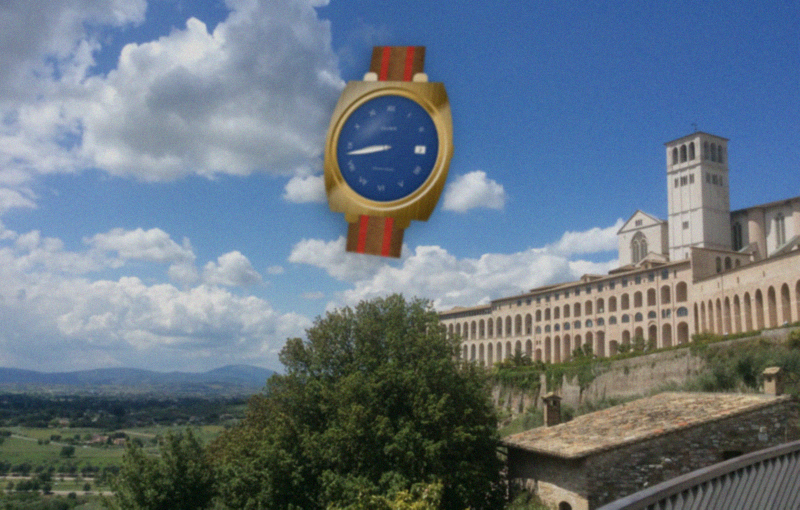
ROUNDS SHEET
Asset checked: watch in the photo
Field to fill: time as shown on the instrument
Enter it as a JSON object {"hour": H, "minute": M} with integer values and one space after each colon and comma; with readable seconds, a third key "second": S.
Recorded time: {"hour": 8, "minute": 43}
